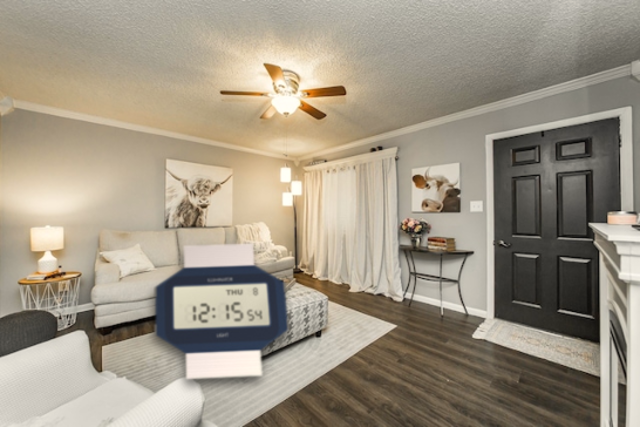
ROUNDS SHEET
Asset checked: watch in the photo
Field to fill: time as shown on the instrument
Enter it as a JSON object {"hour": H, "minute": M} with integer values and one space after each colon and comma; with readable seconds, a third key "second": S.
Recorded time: {"hour": 12, "minute": 15, "second": 54}
